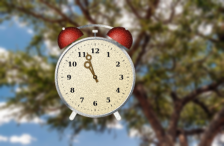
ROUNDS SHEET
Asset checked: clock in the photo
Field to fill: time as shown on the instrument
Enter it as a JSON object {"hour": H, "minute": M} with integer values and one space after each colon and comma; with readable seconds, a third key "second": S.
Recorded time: {"hour": 10, "minute": 57}
